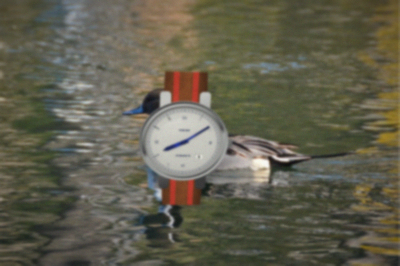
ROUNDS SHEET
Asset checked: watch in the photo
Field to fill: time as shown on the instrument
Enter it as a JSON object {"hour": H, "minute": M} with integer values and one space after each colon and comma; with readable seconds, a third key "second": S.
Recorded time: {"hour": 8, "minute": 9}
